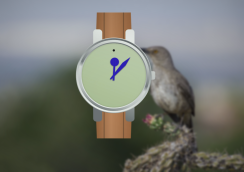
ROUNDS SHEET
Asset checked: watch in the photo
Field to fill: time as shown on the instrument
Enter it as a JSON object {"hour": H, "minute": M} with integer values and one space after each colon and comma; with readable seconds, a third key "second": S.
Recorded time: {"hour": 12, "minute": 7}
